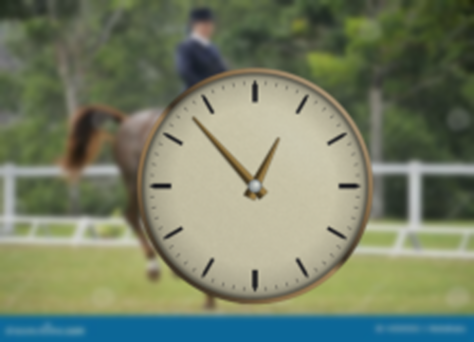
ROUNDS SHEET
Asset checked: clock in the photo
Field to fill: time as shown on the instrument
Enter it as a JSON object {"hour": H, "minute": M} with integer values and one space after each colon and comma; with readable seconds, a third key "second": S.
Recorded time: {"hour": 12, "minute": 53}
